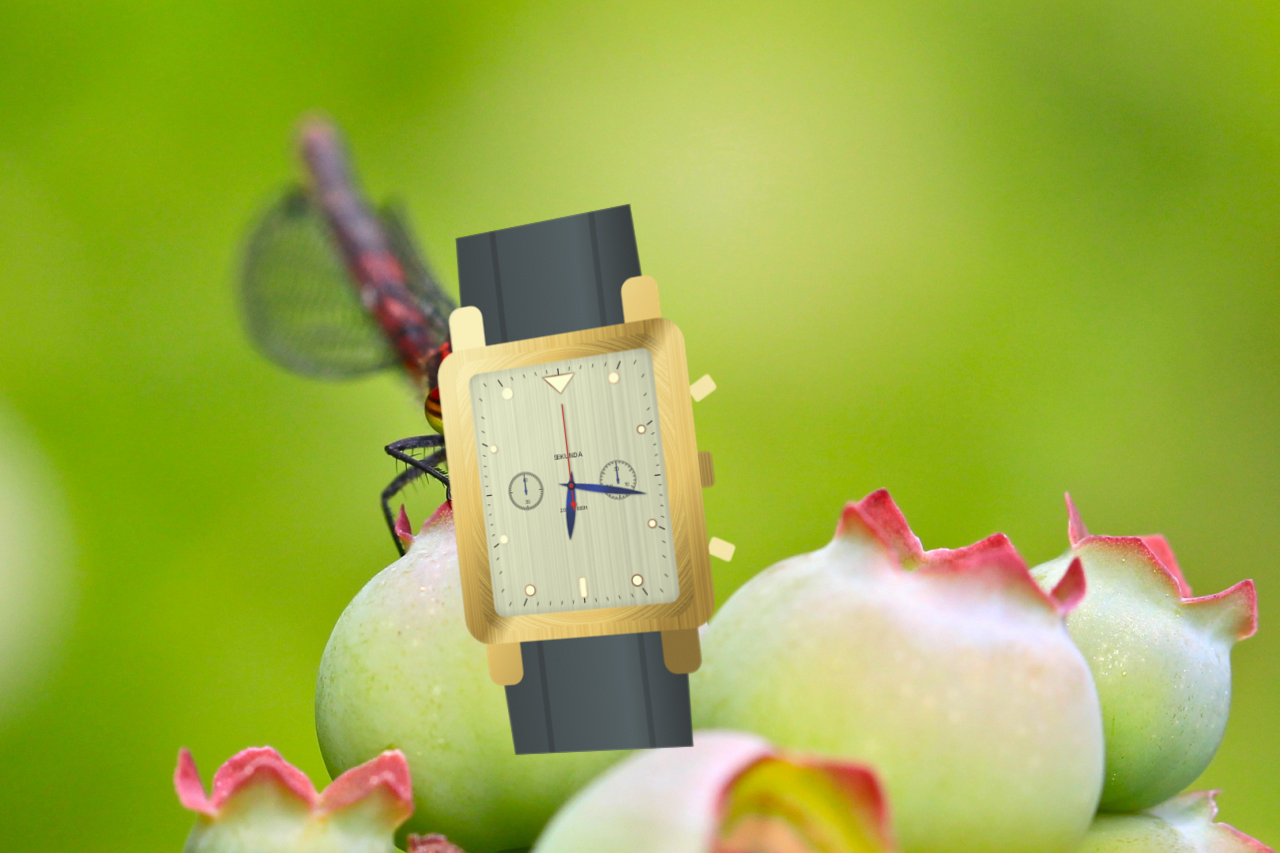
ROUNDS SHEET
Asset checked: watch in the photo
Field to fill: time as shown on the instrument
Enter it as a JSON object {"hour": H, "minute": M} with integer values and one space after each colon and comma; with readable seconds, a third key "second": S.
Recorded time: {"hour": 6, "minute": 17}
